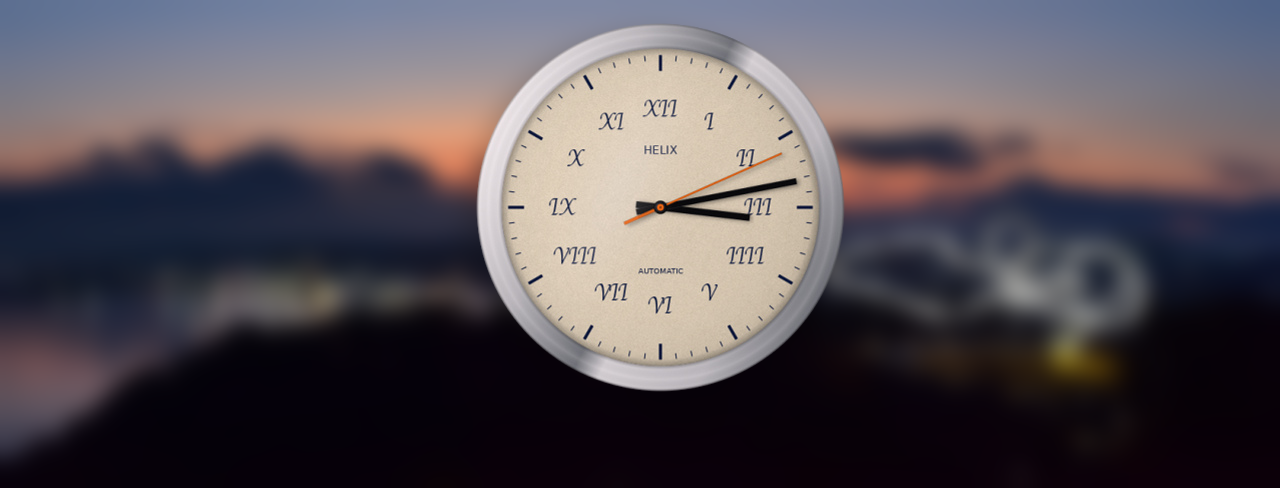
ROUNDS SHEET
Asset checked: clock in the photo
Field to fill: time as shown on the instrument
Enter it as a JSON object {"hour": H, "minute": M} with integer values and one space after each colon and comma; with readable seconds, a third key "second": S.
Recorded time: {"hour": 3, "minute": 13, "second": 11}
